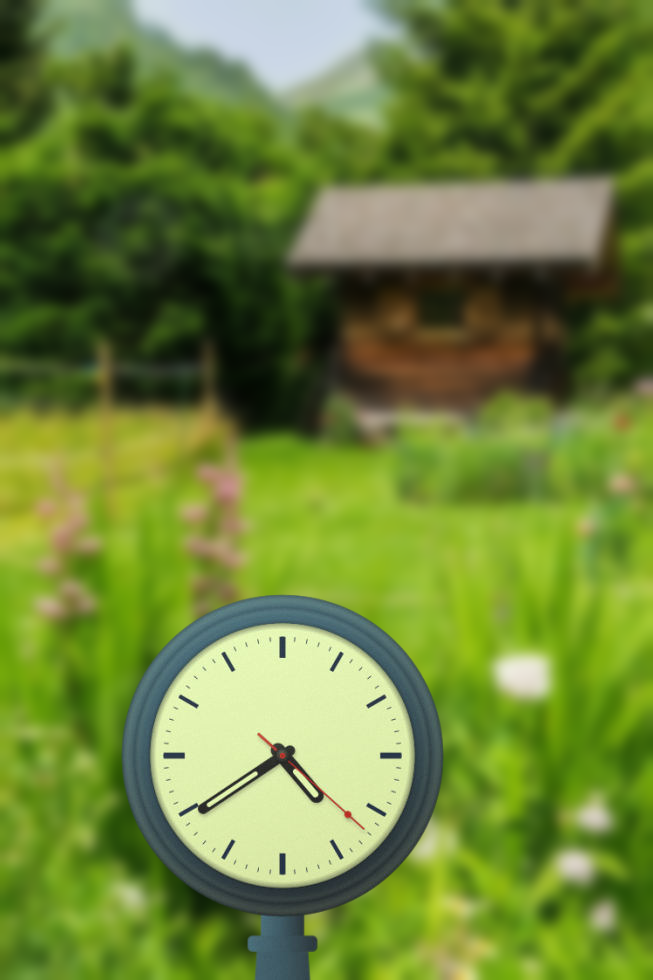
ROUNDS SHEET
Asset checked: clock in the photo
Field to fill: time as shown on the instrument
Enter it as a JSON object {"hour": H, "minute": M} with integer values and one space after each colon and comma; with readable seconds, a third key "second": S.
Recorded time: {"hour": 4, "minute": 39, "second": 22}
